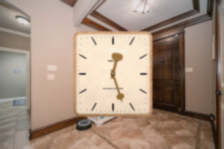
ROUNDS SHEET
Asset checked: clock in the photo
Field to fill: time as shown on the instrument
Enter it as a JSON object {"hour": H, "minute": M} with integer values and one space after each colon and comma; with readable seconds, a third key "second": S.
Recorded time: {"hour": 12, "minute": 27}
